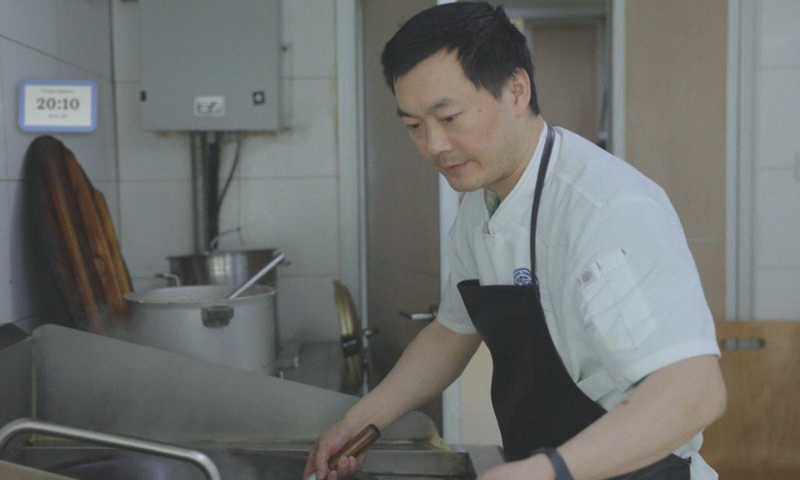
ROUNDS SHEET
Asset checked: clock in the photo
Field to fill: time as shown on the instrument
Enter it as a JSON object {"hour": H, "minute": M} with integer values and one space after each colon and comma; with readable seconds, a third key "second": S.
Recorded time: {"hour": 20, "minute": 10}
